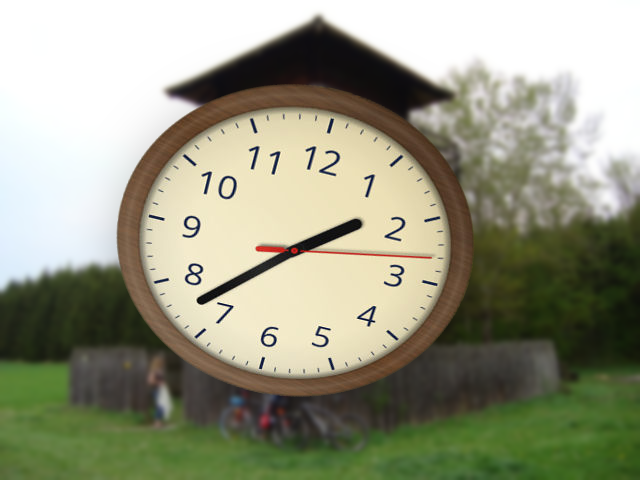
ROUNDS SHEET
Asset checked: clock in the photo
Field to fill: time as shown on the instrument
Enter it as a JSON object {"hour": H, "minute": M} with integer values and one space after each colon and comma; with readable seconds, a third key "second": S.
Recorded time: {"hour": 1, "minute": 37, "second": 13}
